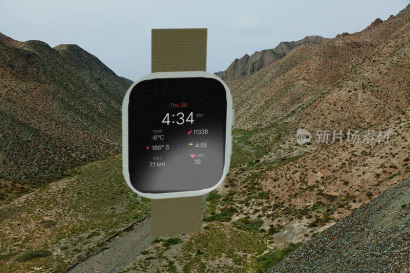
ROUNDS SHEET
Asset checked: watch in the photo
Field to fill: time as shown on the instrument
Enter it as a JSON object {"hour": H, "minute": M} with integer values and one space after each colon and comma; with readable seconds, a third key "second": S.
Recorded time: {"hour": 4, "minute": 34}
